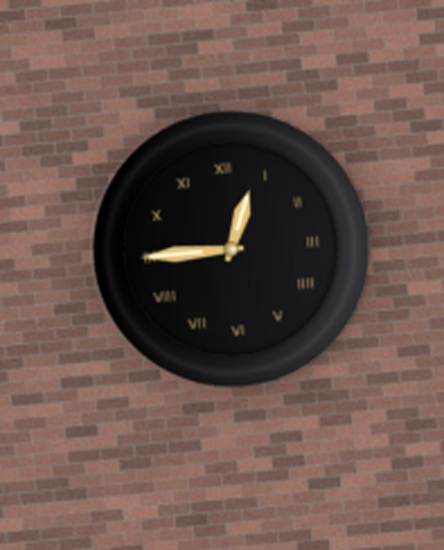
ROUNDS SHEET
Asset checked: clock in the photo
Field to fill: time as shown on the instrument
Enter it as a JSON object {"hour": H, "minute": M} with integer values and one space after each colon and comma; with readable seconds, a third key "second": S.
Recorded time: {"hour": 12, "minute": 45}
